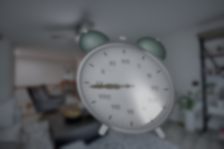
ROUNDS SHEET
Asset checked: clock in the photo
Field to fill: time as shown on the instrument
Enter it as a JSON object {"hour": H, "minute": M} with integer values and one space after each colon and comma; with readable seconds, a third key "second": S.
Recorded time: {"hour": 8, "minute": 44}
